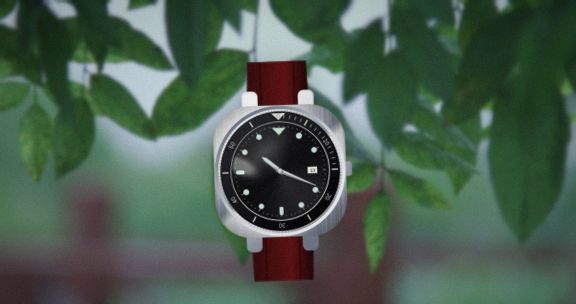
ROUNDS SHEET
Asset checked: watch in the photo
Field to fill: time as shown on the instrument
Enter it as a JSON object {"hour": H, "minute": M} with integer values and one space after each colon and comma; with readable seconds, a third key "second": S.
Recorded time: {"hour": 10, "minute": 19}
